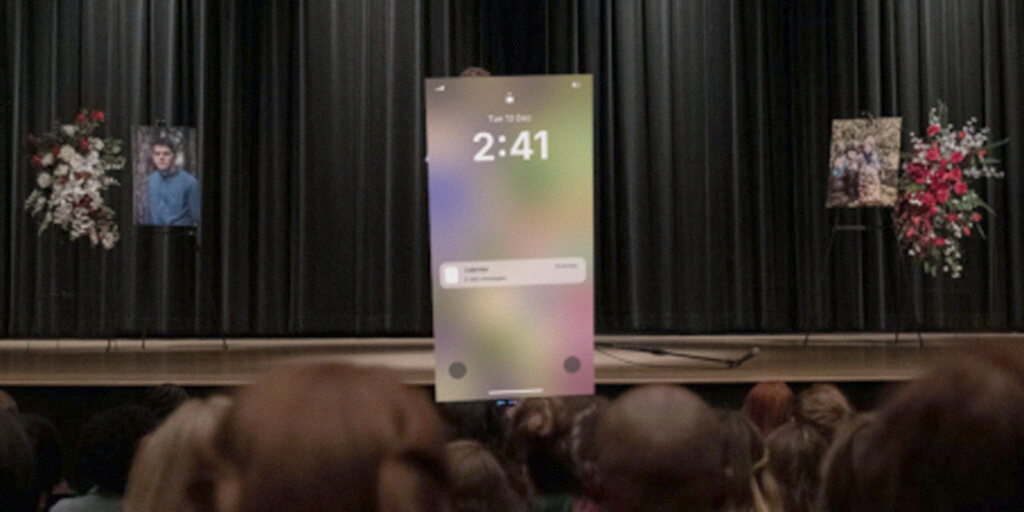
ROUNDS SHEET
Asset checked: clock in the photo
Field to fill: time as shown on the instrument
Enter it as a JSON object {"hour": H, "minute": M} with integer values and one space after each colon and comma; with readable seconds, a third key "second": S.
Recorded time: {"hour": 2, "minute": 41}
